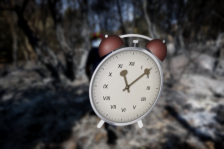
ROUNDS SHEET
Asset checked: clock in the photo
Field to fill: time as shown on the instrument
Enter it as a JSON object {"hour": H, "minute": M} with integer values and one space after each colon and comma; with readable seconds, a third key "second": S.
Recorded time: {"hour": 11, "minute": 8}
